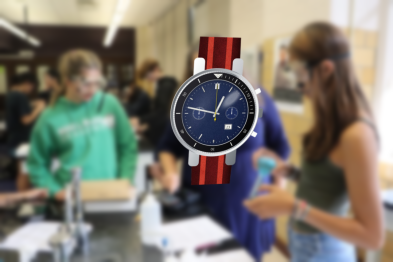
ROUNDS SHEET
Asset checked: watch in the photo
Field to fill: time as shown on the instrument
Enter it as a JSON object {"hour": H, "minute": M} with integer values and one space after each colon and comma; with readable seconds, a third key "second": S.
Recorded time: {"hour": 12, "minute": 47}
